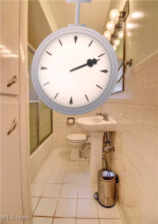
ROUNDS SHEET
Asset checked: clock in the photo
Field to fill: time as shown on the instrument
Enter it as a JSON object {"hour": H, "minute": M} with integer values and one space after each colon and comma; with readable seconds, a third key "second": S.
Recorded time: {"hour": 2, "minute": 11}
